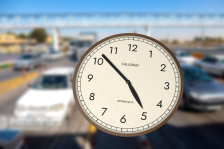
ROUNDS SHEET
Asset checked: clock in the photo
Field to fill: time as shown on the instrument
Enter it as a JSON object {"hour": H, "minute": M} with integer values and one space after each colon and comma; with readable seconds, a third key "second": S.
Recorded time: {"hour": 4, "minute": 52}
